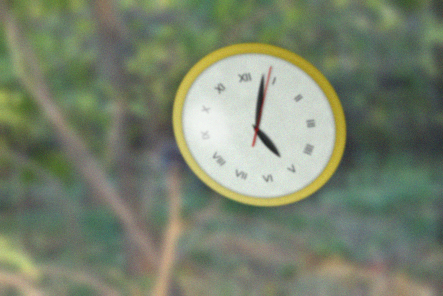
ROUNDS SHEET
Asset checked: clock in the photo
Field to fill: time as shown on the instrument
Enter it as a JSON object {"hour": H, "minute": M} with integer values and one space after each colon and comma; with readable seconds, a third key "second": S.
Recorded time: {"hour": 5, "minute": 3, "second": 4}
